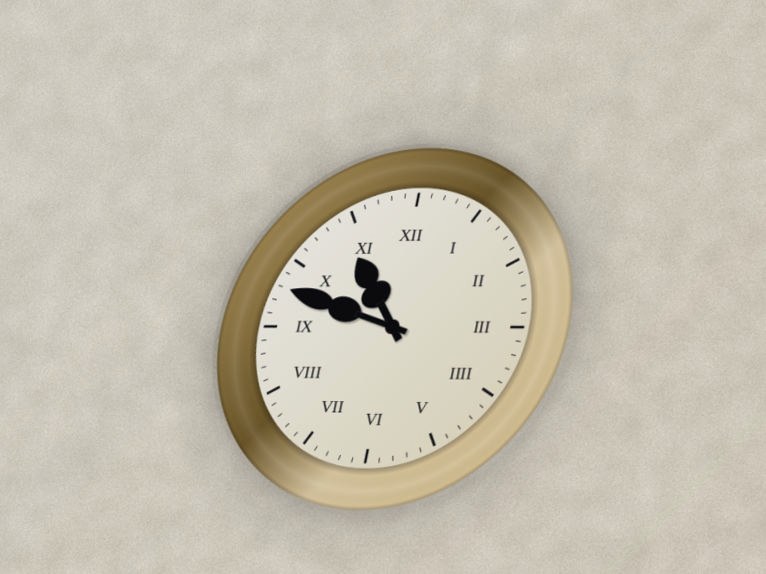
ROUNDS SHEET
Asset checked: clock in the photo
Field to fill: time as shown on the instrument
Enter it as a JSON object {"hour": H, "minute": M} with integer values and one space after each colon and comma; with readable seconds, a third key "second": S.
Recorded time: {"hour": 10, "minute": 48}
